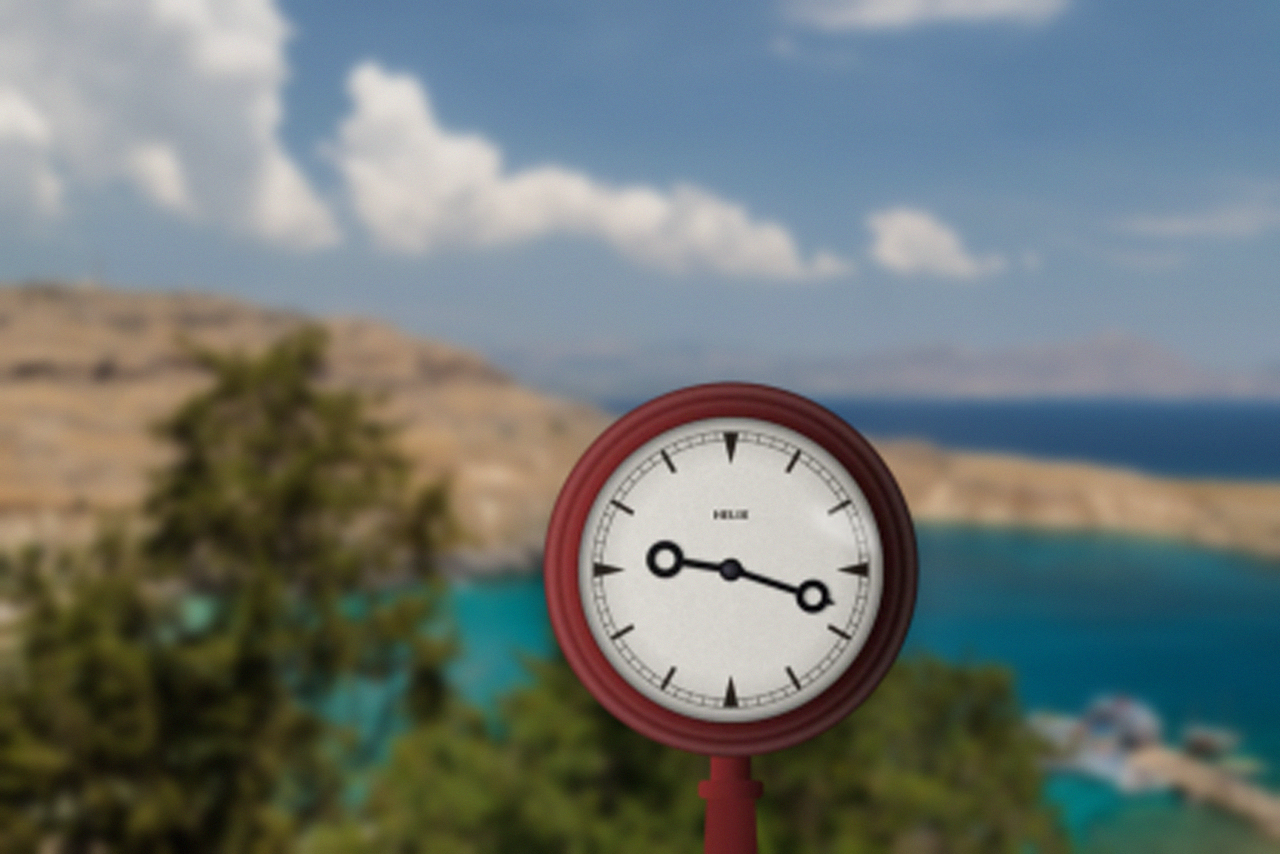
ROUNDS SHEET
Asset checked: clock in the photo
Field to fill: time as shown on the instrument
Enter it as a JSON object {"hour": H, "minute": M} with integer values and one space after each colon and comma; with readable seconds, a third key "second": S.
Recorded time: {"hour": 9, "minute": 18}
